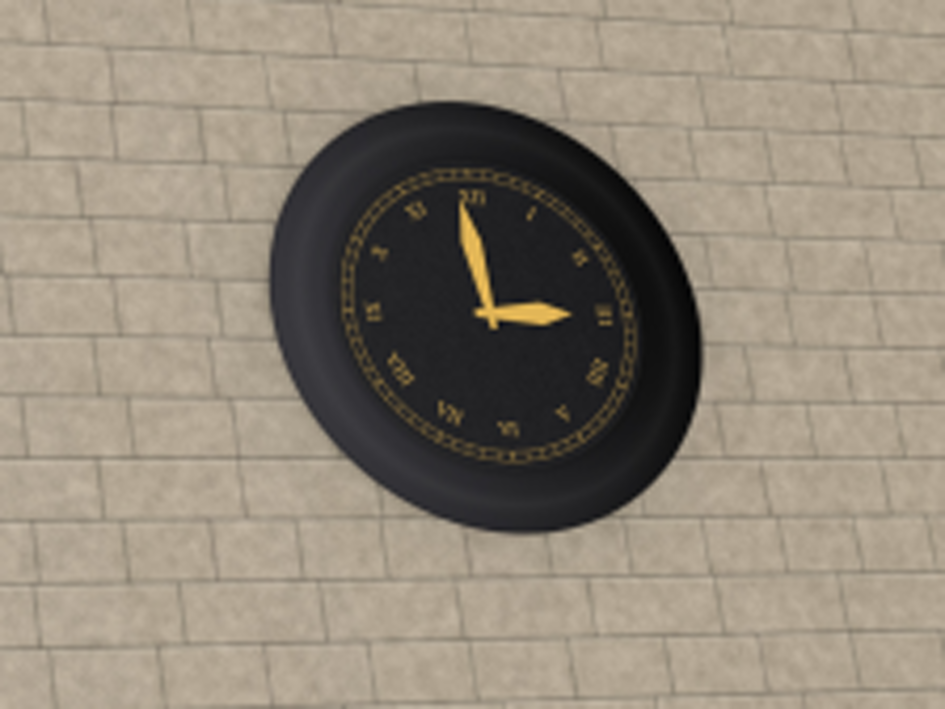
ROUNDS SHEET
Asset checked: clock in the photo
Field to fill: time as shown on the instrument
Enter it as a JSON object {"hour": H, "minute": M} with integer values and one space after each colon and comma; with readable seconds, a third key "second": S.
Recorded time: {"hour": 2, "minute": 59}
